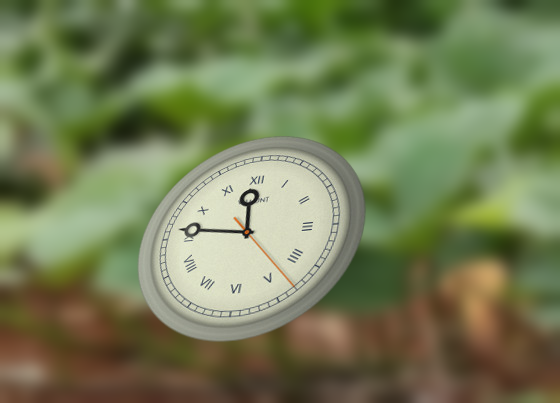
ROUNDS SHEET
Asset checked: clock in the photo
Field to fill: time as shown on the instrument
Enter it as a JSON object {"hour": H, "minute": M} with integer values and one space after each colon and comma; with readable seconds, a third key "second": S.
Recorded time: {"hour": 11, "minute": 46, "second": 23}
